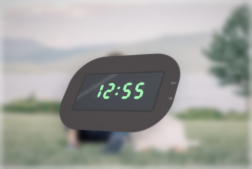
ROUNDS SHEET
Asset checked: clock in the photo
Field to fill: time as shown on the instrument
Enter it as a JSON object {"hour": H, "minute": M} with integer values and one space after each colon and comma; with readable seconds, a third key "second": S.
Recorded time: {"hour": 12, "minute": 55}
